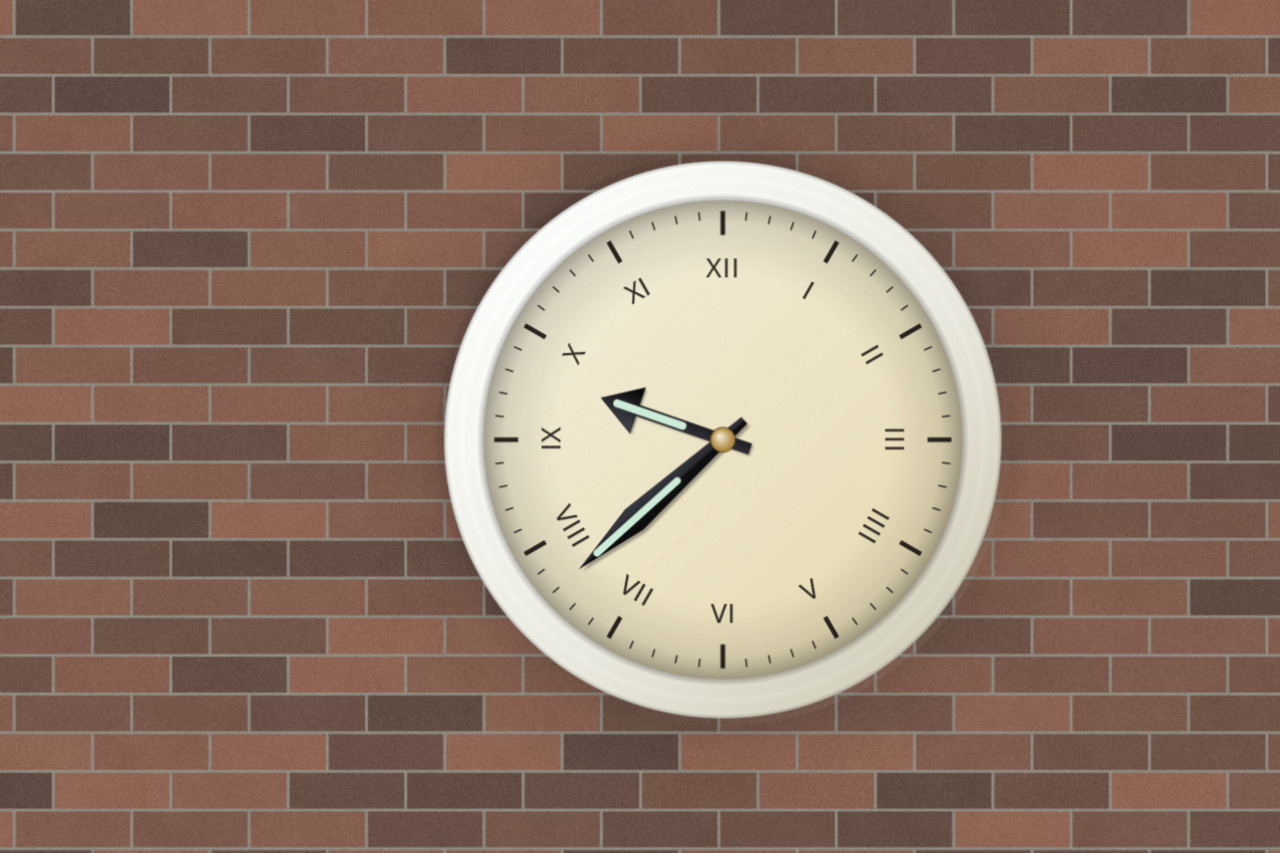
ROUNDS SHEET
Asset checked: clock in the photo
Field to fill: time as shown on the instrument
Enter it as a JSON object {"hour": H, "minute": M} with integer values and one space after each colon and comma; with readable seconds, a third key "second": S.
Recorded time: {"hour": 9, "minute": 38}
